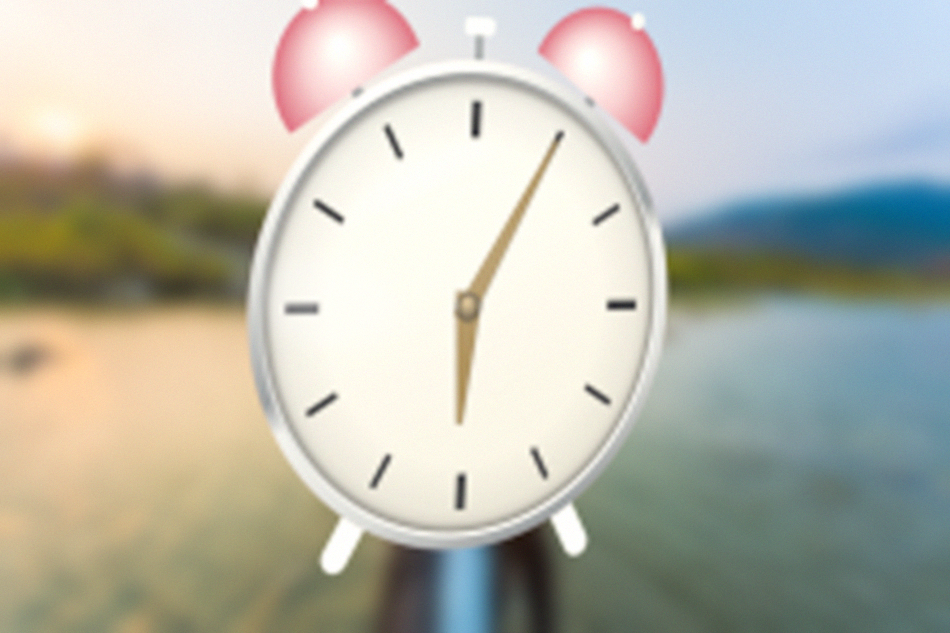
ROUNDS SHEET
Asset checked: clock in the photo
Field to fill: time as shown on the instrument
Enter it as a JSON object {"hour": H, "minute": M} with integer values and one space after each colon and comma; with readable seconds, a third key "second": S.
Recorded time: {"hour": 6, "minute": 5}
